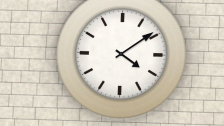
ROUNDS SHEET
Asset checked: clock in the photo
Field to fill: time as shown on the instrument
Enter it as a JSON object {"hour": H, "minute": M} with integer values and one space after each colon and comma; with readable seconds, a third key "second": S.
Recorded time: {"hour": 4, "minute": 9}
